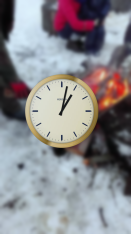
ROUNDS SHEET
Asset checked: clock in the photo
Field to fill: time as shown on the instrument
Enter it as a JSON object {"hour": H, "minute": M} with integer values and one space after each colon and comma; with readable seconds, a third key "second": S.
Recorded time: {"hour": 1, "minute": 2}
